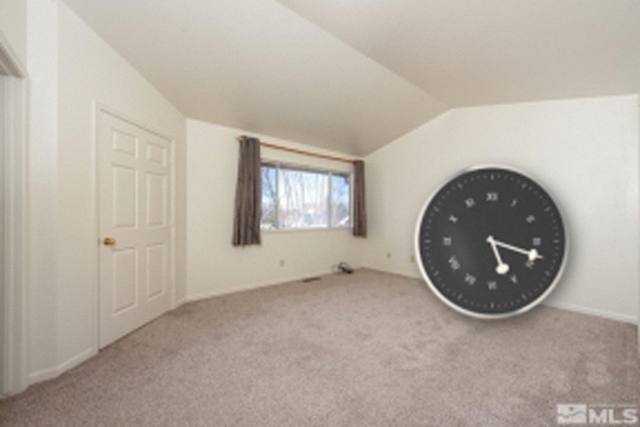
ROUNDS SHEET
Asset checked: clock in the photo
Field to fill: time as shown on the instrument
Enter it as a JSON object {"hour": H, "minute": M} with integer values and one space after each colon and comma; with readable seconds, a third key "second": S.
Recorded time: {"hour": 5, "minute": 18}
